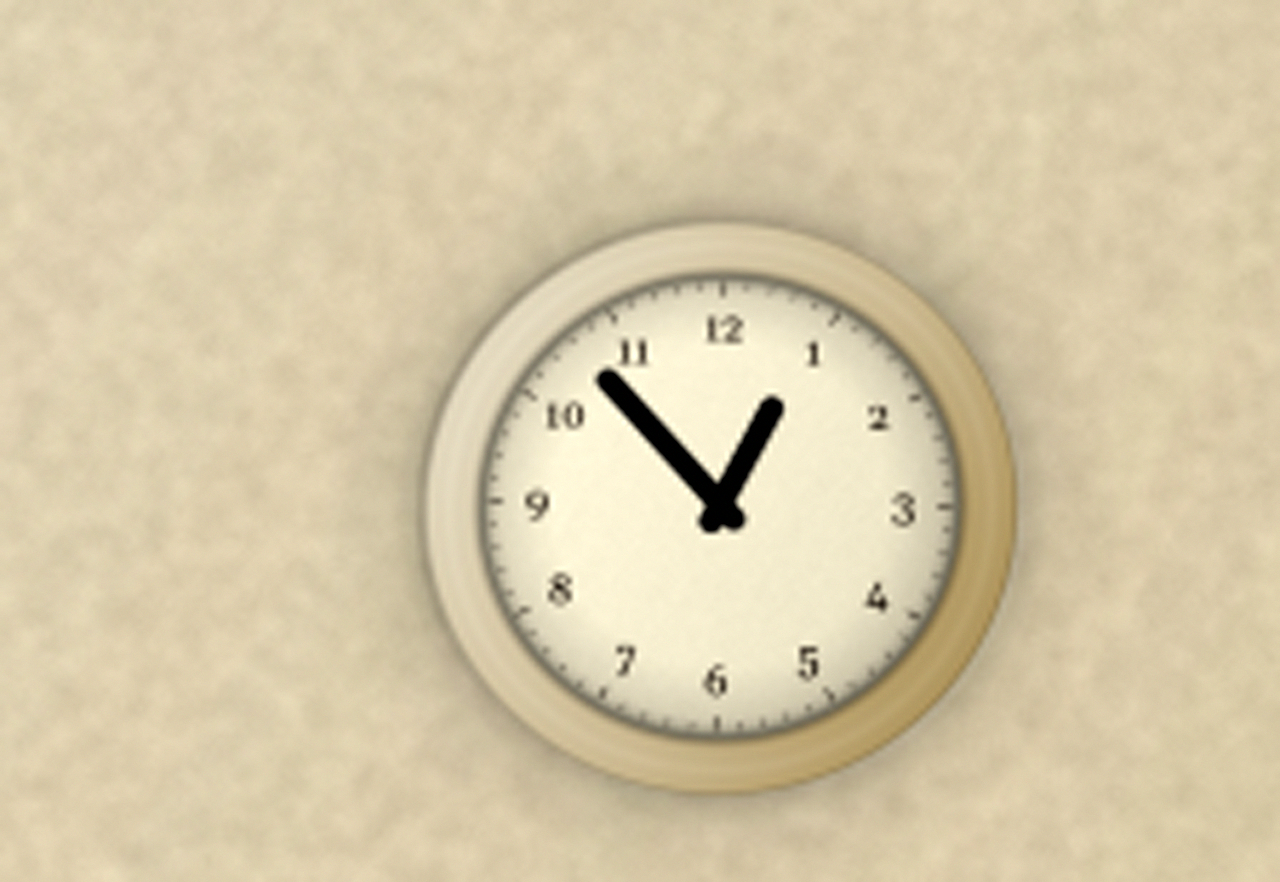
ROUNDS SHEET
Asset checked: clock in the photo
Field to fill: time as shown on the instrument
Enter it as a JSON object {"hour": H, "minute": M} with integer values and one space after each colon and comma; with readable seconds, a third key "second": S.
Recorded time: {"hour": 12, "minute": 53}
